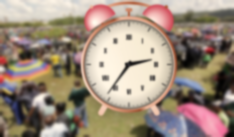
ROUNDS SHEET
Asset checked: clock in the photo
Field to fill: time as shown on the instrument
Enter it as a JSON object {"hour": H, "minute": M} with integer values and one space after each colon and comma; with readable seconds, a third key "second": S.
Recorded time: {"hour": 2, "minute": 36}
